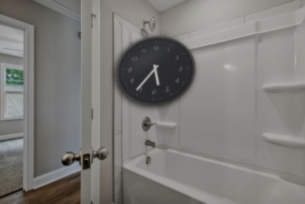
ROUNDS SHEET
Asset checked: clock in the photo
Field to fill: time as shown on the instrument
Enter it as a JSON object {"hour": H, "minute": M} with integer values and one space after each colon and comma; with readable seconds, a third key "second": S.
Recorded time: {"hour": 5, "minute": 36}
